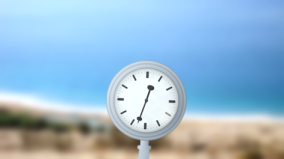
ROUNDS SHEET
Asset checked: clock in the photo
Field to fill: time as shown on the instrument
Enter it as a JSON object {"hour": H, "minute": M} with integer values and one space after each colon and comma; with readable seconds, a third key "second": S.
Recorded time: {"hour": 12, "minute": 33}
